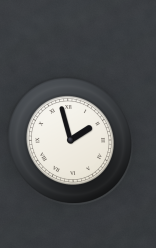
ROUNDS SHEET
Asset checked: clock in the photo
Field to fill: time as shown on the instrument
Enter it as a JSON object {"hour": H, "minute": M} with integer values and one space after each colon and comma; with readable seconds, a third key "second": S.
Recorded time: {"hour": 1, "minute": 58}
